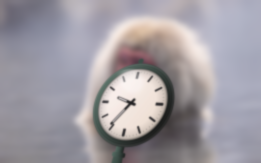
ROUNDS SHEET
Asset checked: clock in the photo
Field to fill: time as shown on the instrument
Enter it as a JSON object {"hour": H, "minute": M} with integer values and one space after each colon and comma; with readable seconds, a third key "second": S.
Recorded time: {"hour": 9, "minute": 36}
